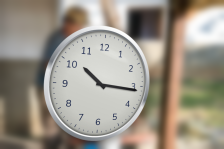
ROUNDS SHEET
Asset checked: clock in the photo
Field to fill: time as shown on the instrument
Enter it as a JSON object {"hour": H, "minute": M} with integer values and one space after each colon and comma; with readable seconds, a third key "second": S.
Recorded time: {"hour": 10, "minute": 16}
